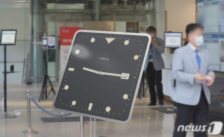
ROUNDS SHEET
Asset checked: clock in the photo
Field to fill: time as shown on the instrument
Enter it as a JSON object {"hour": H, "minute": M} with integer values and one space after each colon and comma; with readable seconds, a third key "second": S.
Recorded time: {"hour": 9, "minute": 15}
